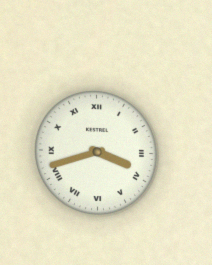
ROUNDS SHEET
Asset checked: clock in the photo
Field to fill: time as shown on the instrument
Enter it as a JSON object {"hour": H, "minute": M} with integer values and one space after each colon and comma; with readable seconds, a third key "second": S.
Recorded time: {"hour": 3, "minute": 42}
